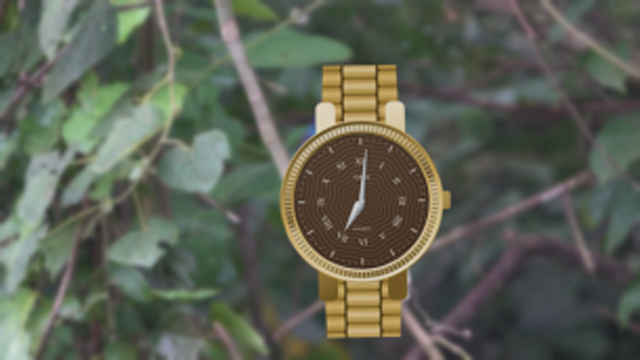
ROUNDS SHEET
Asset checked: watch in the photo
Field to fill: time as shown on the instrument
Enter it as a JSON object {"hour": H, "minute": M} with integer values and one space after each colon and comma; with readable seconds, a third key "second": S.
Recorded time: {"hour": 7, "minute": 1}
